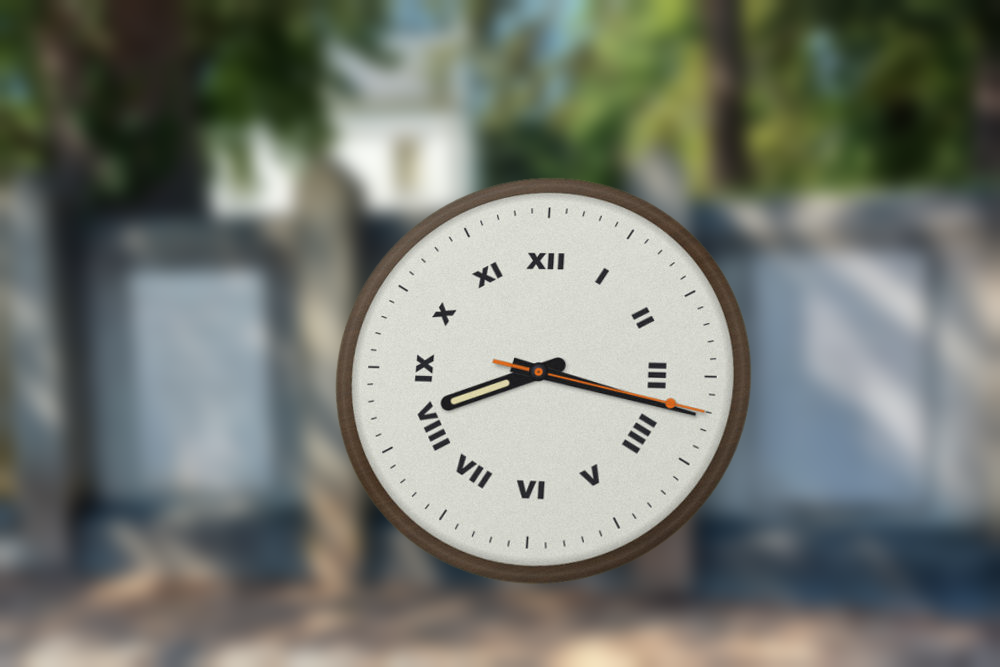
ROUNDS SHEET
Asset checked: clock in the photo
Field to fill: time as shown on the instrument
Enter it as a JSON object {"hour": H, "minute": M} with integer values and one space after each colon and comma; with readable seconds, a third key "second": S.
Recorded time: {"hour": 8, "minute": 17, "second": 17}
